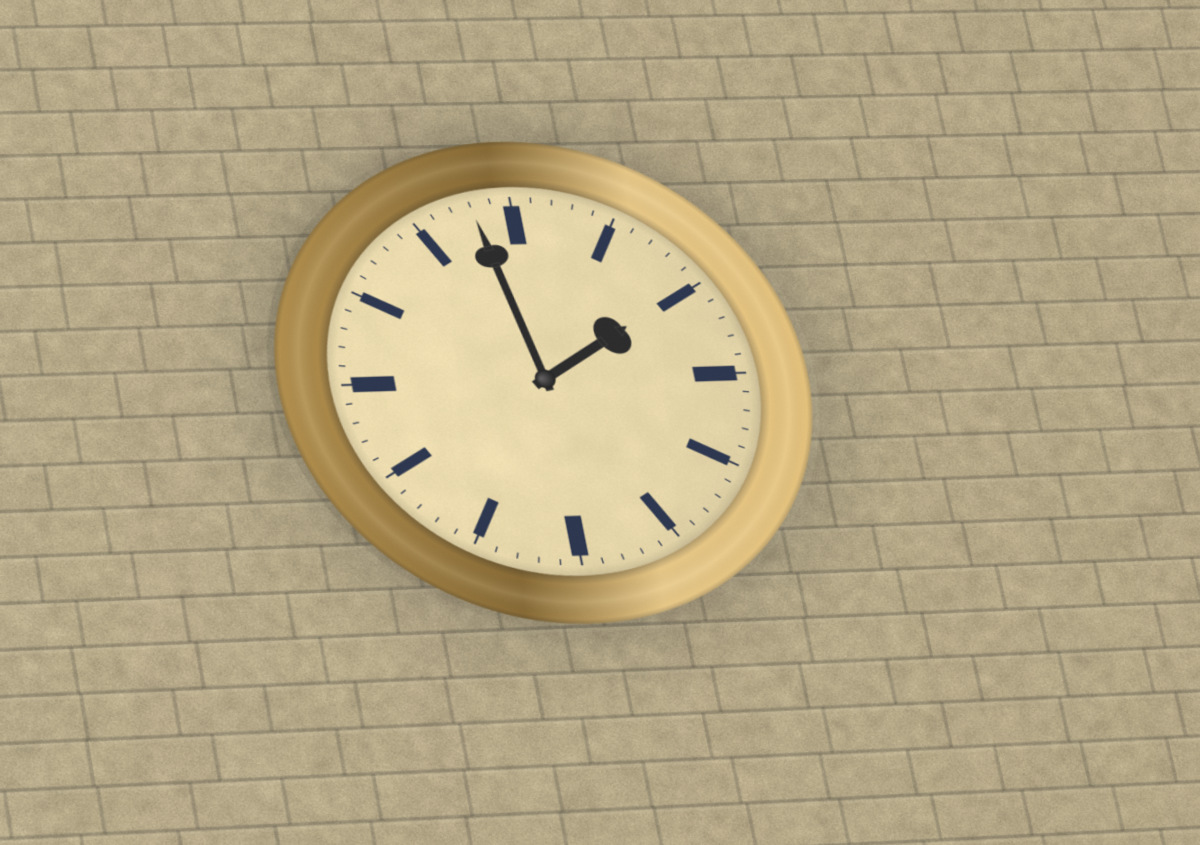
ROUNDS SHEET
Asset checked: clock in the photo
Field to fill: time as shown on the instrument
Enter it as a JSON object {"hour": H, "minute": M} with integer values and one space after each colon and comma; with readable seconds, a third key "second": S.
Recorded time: {"hour": 1, "minute": 58}
